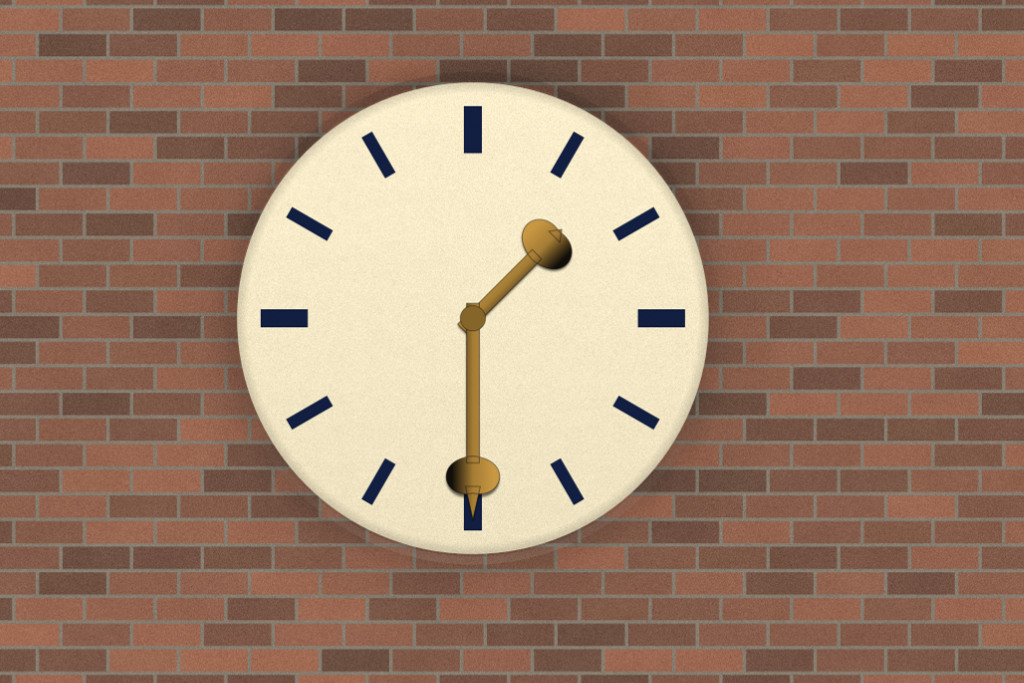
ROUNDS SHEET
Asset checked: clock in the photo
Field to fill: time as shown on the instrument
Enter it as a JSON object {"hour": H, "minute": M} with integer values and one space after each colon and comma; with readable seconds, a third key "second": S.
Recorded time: {"hour": 1, "minute": 30}
